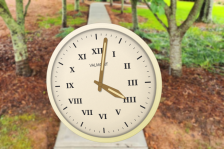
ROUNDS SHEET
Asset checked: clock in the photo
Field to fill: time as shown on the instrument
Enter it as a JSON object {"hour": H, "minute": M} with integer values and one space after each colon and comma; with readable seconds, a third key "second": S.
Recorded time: {"hour": 4, "minute": 2}
